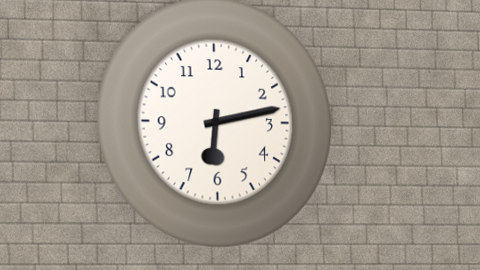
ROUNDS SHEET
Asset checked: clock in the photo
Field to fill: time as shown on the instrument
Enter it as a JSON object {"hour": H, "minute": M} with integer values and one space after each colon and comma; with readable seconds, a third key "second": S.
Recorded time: {"hour": 6, "minute": 13}
